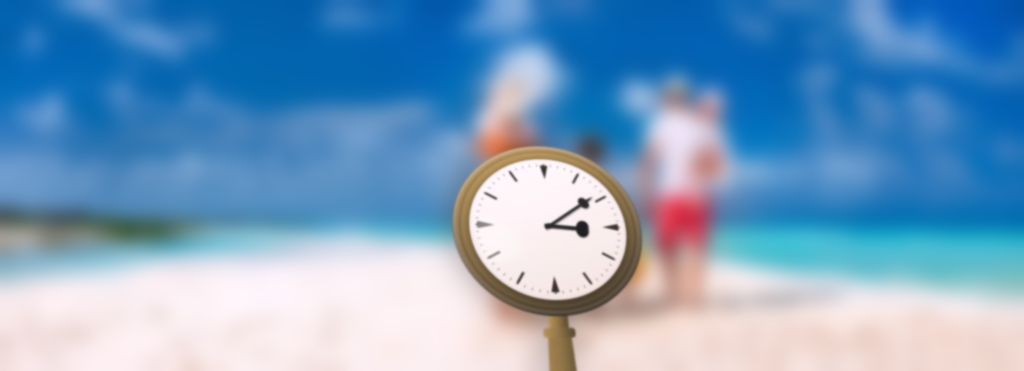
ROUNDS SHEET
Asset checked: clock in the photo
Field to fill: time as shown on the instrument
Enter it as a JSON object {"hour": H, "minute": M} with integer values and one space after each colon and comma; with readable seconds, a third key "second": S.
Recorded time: {"hour": 3, "minute": 9}
